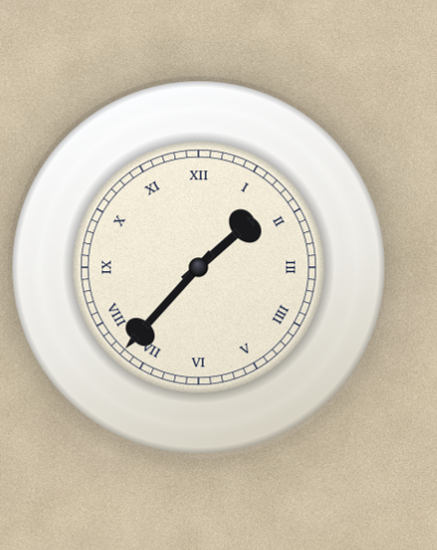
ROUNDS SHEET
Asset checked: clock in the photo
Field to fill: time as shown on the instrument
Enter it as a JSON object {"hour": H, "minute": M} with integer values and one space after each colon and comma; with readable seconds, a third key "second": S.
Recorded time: {"hour": 1, "minute": 37}
